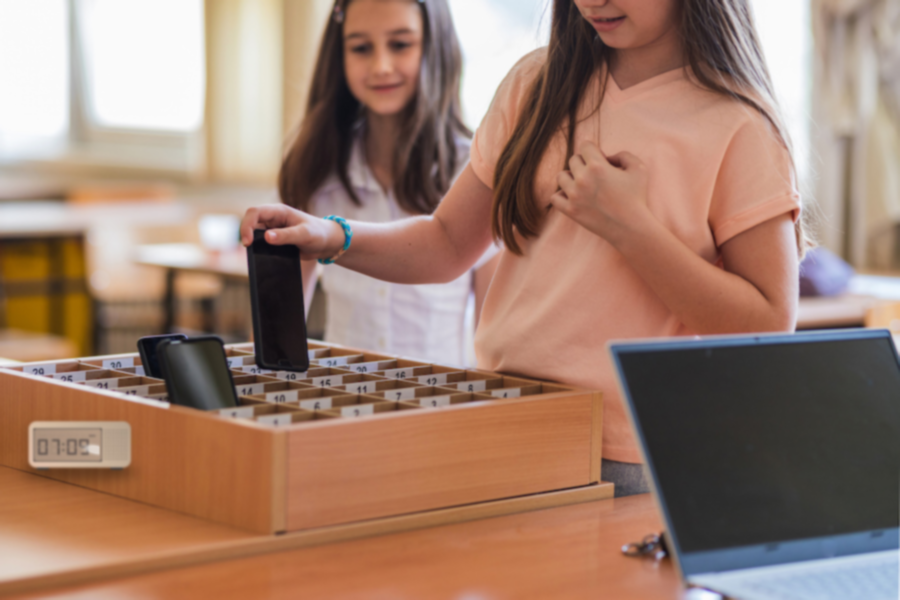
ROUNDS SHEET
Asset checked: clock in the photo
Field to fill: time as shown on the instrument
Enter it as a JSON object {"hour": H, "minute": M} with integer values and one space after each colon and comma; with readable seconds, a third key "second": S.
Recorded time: {"hour": 7, "minute": 9}
